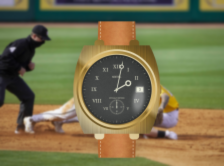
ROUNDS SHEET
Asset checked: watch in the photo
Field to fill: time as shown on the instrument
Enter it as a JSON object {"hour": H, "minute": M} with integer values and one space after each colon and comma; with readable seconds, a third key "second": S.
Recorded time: {"hour": 2, "minute": 2}
